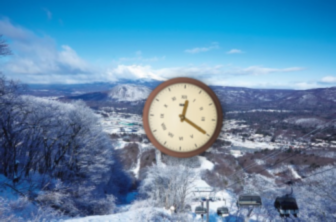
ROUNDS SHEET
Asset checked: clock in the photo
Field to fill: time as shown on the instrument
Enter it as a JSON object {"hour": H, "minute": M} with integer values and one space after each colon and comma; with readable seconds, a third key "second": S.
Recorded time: {"hour": 12, "minute": 20}
